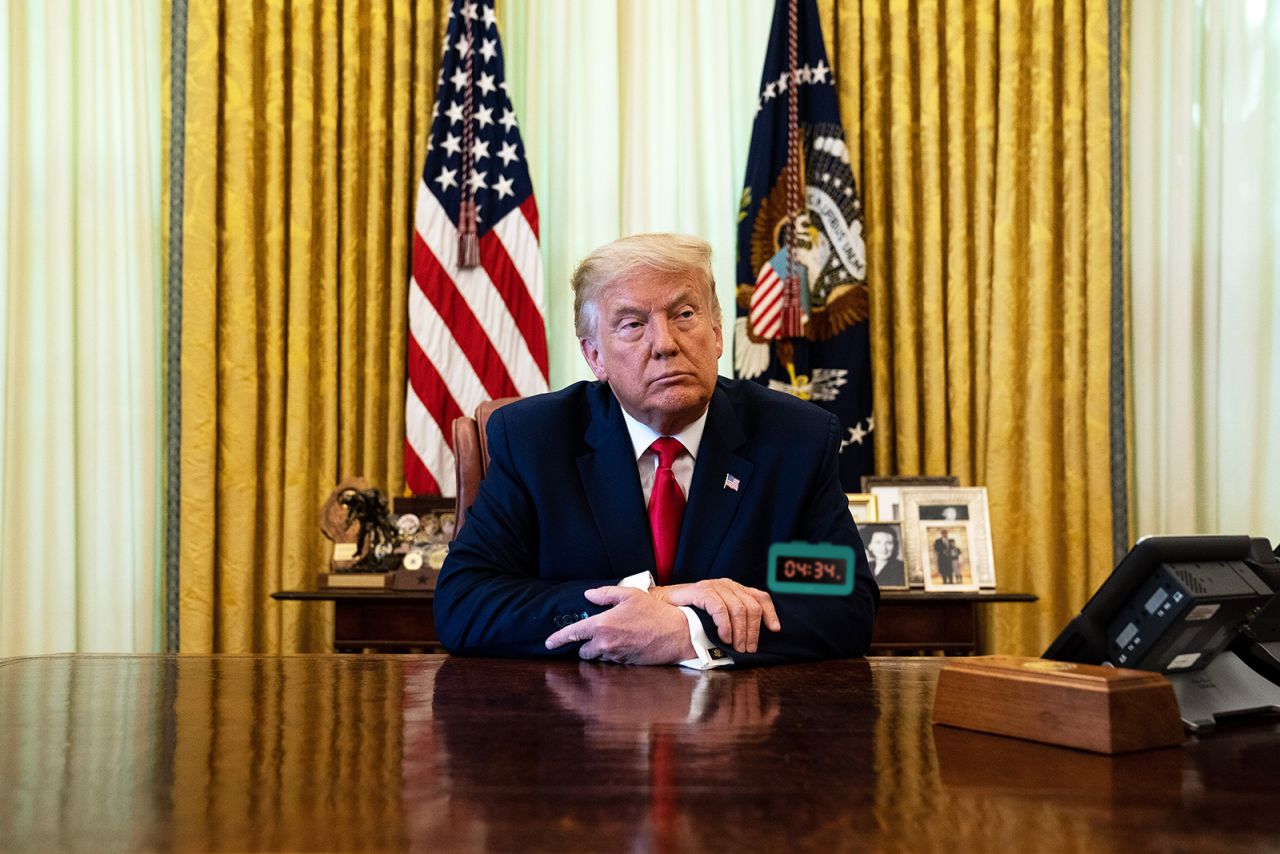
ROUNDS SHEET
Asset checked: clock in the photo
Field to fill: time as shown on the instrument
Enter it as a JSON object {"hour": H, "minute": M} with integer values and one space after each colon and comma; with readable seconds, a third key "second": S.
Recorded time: {"hour": 4, "minute": 34}
